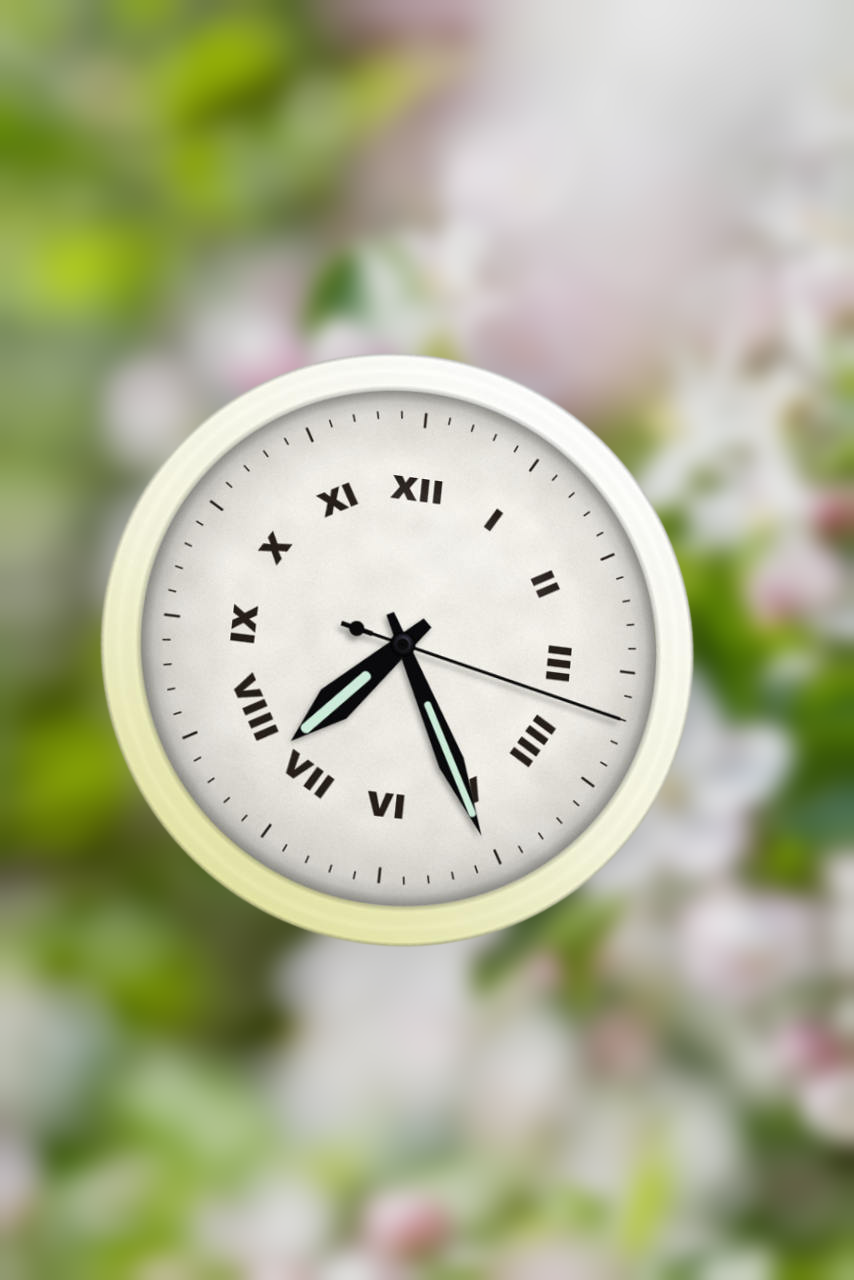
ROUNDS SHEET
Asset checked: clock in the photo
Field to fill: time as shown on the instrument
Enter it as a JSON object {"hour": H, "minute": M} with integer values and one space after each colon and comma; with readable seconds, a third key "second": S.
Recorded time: {"hour": 7, "minute": 25, "second": 17}
